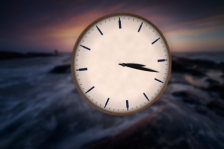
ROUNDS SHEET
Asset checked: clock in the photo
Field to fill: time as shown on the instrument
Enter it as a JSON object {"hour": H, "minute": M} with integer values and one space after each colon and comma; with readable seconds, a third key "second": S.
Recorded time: {"hour": 3, "minute": 18}
